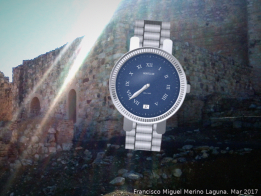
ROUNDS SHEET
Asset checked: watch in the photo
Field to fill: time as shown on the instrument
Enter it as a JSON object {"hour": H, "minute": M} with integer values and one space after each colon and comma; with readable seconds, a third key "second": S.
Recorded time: {"hour": 7, "minute": 38}
